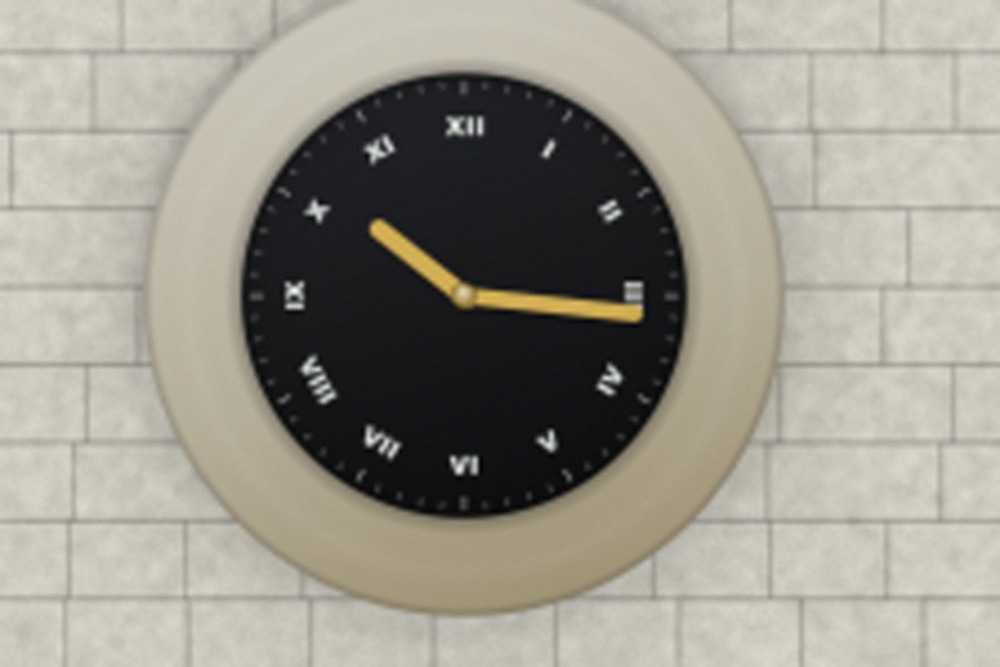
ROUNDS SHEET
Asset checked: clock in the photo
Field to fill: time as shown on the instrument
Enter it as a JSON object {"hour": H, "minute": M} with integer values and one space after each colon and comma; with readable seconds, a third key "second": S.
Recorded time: {"hour": 10, "minute": 16}
